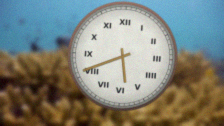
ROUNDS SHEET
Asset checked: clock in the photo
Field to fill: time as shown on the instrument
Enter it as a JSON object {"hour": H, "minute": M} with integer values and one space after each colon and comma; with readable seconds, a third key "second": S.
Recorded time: {"hour": 5, "minute": 41}
